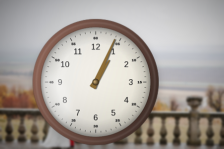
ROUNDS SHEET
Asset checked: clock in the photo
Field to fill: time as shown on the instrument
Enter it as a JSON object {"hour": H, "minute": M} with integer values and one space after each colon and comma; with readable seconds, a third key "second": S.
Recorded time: {"hour": 1, "minute": 4}
